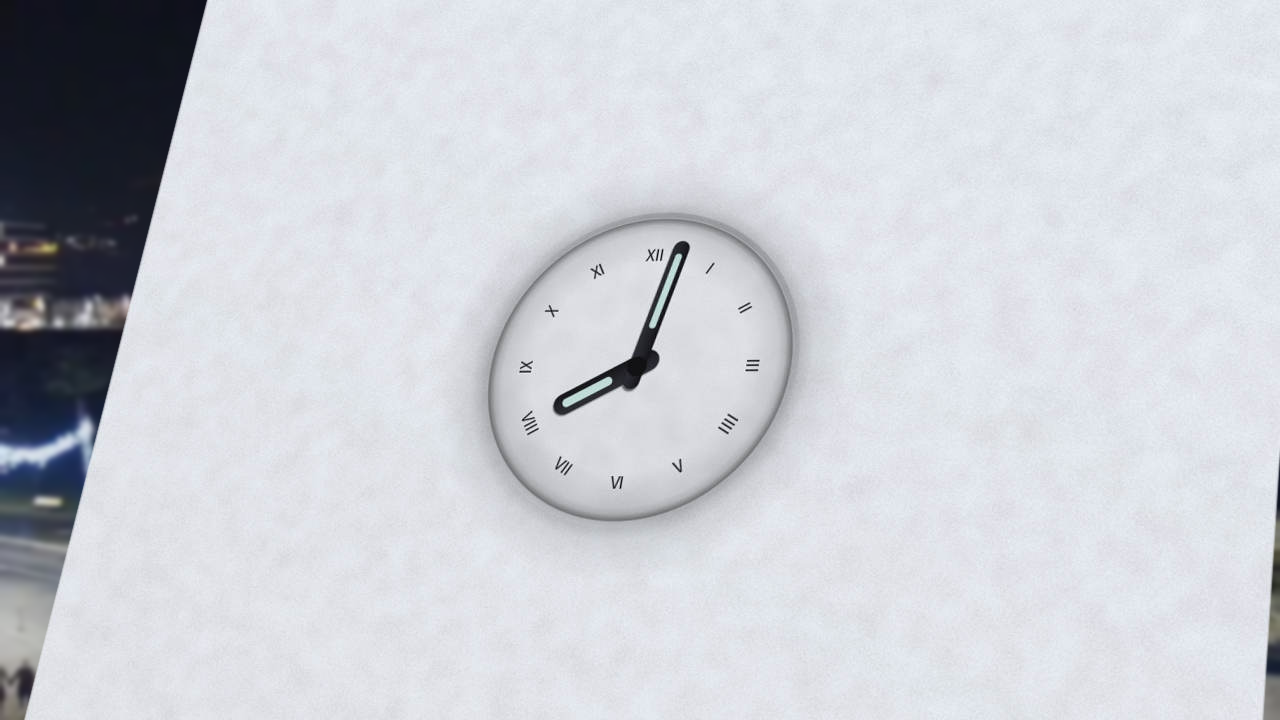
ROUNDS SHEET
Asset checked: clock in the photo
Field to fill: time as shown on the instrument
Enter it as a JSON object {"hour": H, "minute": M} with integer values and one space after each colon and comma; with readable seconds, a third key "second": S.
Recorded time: {"hour": 8, "minute": 2}
